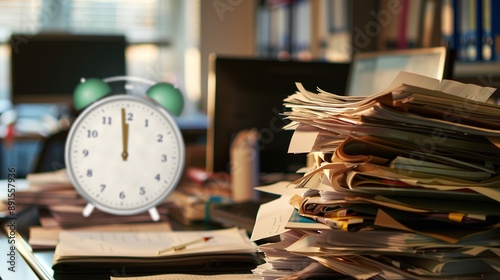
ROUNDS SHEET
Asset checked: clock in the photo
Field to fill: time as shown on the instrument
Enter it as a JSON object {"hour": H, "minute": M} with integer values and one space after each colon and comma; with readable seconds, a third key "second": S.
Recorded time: {"hour": 11, "minute": 59}
